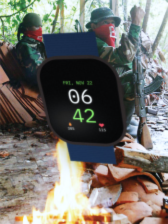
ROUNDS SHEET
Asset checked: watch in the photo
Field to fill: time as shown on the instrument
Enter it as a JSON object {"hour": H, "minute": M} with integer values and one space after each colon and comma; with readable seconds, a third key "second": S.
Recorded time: {"hour": 6, "minute": 42}
